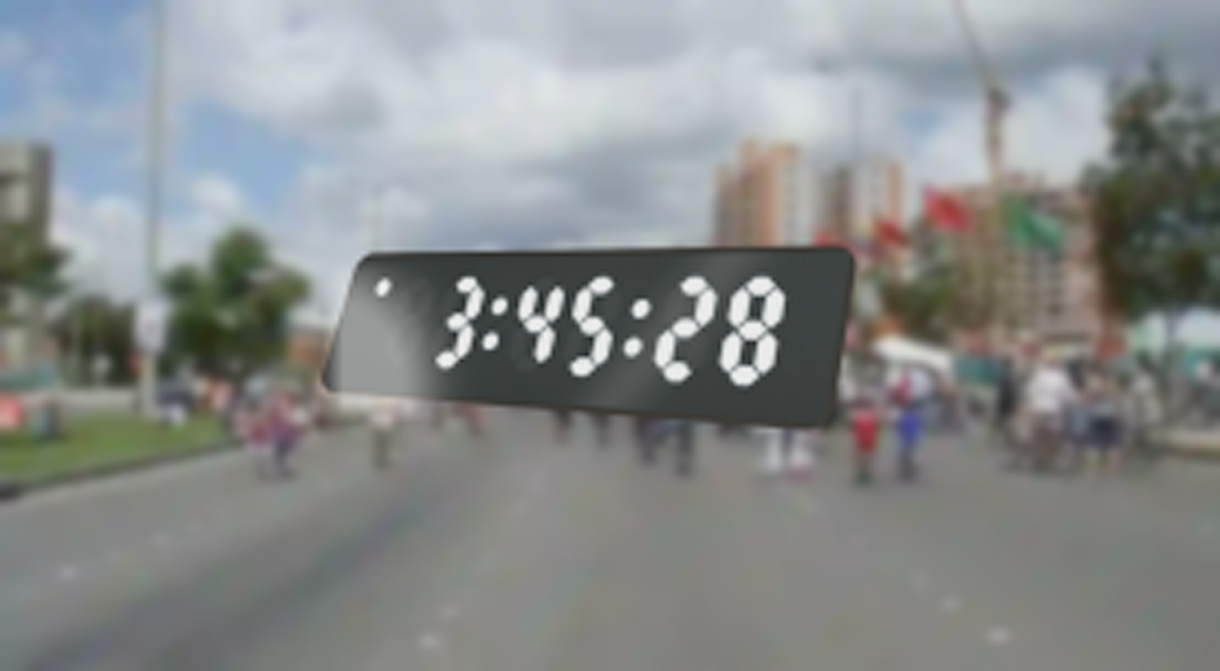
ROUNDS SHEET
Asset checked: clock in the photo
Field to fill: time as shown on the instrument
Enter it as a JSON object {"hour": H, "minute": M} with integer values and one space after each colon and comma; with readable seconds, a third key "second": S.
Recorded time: {"hour": 3, "minute": 45, "second": 28}
